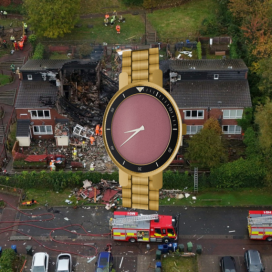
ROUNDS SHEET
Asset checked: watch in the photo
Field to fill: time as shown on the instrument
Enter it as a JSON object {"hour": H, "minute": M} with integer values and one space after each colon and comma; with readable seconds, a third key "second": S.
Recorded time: {"hour": 8, "minute": 39}
